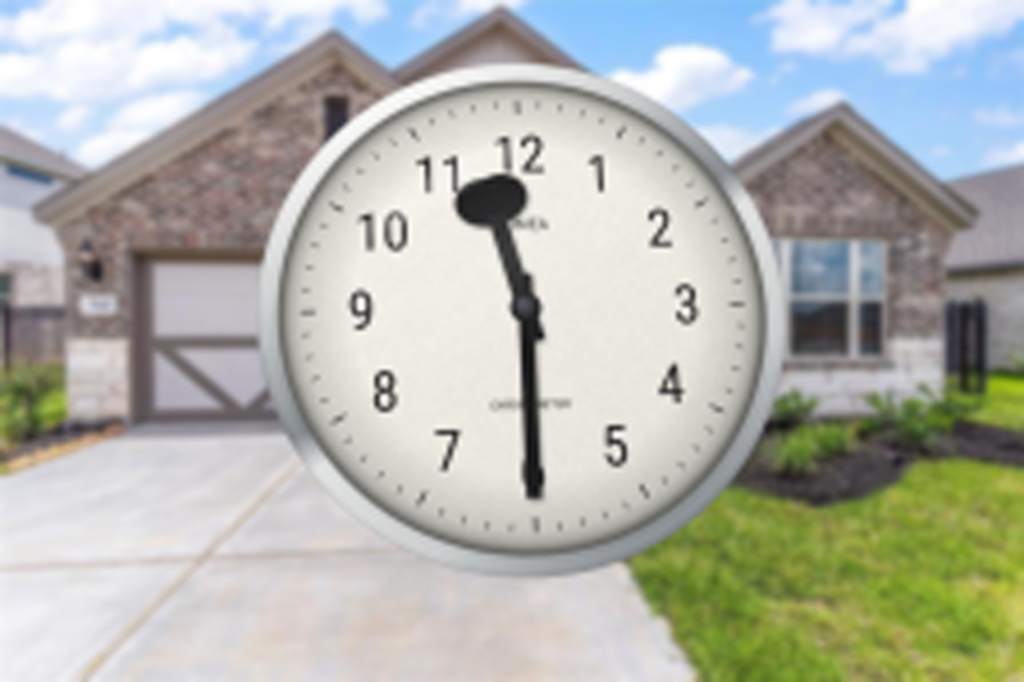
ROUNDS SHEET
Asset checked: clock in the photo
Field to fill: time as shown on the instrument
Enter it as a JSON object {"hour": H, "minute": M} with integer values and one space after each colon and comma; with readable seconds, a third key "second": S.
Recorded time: {"hour": 11, "minute": 30}
